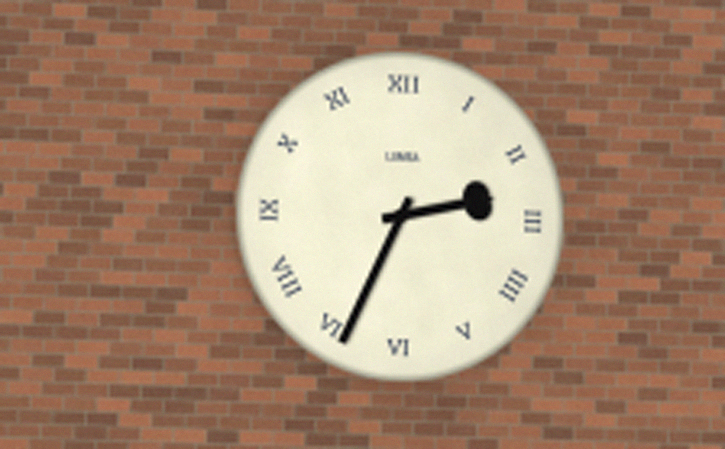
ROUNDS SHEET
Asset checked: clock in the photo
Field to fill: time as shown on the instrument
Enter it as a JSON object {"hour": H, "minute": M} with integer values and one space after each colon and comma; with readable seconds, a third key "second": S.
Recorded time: {"hour": 2, "minute": 34}
